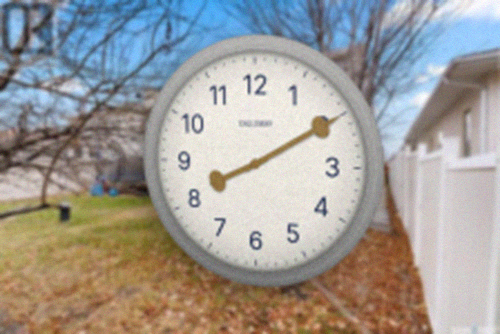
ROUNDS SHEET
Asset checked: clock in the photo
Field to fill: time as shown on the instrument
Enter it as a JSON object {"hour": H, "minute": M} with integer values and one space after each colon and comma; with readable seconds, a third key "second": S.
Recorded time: {"hour": 8, "minute": 10}
